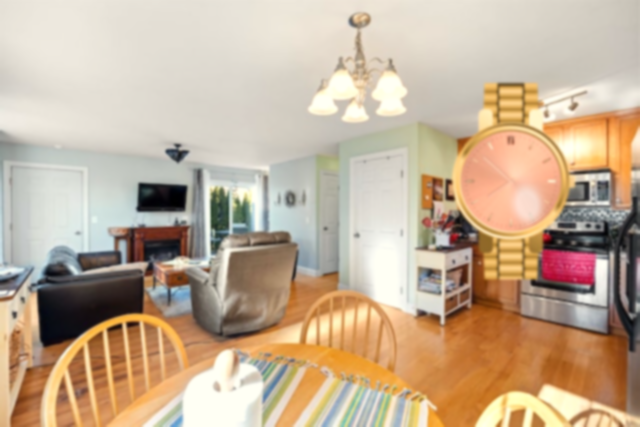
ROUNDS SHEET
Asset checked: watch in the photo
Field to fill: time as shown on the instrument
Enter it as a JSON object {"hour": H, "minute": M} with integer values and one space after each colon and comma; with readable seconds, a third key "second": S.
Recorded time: {"hour": 7, "minute": 52}
